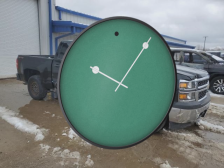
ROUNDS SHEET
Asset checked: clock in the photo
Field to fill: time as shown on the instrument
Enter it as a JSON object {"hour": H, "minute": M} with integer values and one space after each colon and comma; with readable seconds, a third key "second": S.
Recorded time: {"hour": 10, "minute": 7}
